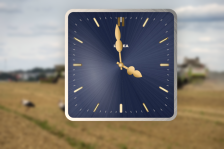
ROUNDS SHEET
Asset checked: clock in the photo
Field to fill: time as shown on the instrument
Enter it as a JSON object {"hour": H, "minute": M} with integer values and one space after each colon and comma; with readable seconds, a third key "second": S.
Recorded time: {"hour": 3, "minute": 59}
